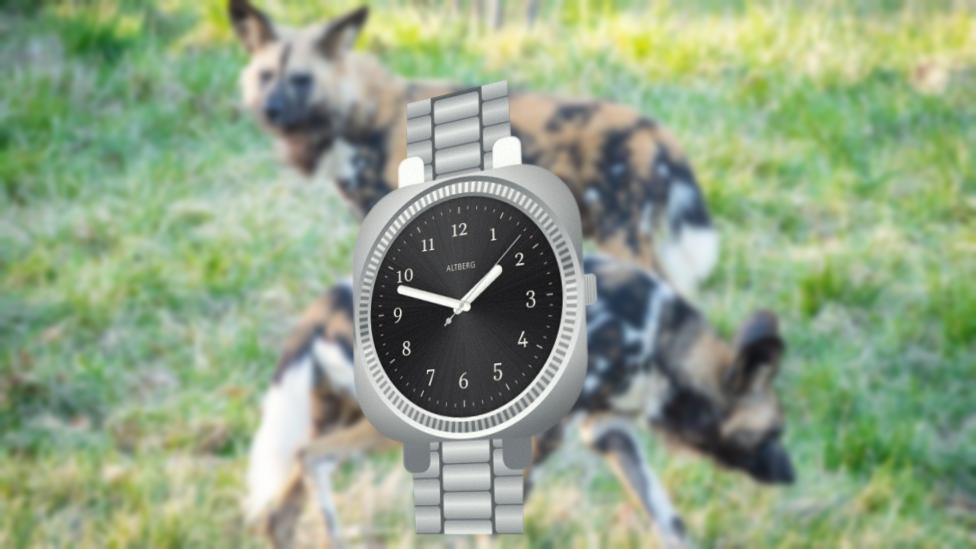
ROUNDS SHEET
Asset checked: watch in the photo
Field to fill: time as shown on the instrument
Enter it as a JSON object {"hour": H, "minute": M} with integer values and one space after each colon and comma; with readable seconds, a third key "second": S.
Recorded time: {"hour": 1, "minute": 48, "second": 8}
